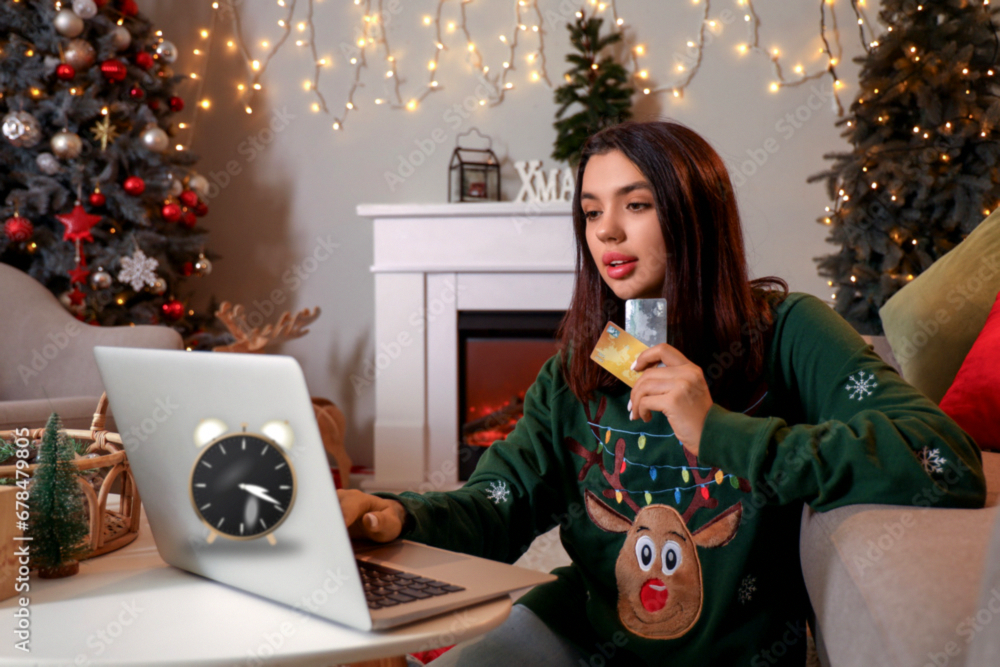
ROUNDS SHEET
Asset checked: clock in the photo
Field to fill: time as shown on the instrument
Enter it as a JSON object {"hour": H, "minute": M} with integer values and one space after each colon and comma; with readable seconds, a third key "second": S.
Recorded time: {"hour": 3, "minute": 19}
